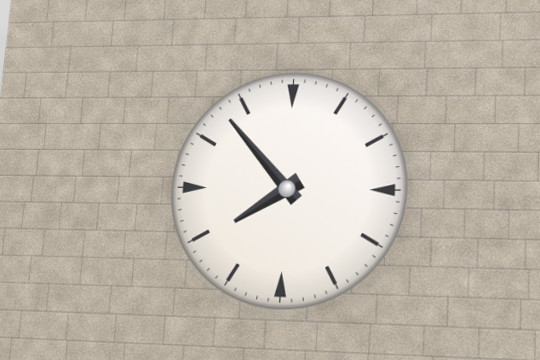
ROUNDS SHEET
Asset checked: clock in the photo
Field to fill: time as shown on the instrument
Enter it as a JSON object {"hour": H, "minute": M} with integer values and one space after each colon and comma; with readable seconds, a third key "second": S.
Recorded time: {"hour": 7, "minute": 53}
